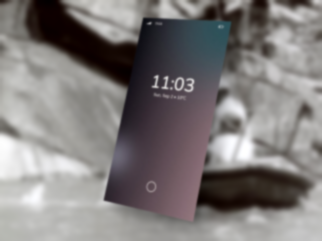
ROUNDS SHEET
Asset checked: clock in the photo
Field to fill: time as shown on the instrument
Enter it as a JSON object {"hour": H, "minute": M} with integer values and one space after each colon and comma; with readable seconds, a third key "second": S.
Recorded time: {"hour": 11, "minute": 3}
